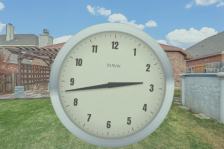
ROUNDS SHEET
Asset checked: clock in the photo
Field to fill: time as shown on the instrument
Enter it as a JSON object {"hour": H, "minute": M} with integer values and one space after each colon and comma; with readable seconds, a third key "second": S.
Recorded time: {"hour": 2, "minute": 43}
